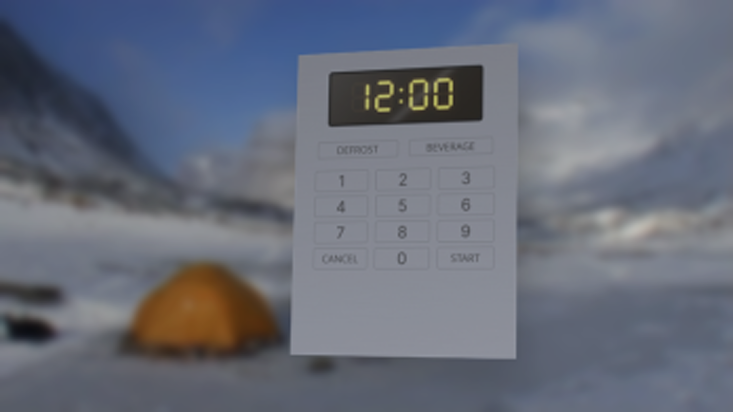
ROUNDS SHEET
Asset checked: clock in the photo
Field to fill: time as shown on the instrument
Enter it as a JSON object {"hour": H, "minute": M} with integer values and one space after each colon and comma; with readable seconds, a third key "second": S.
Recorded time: {"hour": 12, "minute": 0}
